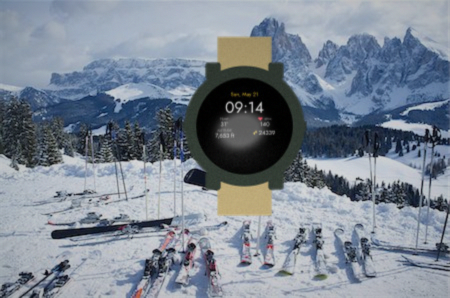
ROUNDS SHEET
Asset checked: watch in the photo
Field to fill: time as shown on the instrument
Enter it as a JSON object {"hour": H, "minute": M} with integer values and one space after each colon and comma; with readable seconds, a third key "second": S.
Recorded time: {"hour": 9, "minute": 14}
